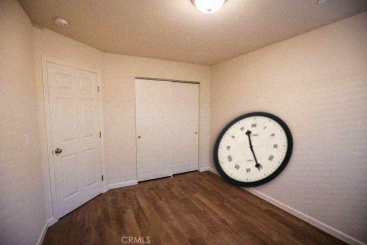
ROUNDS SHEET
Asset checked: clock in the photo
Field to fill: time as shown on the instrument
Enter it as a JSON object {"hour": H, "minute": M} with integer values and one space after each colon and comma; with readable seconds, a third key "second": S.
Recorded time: {"hour": 11, "minute": 26}
